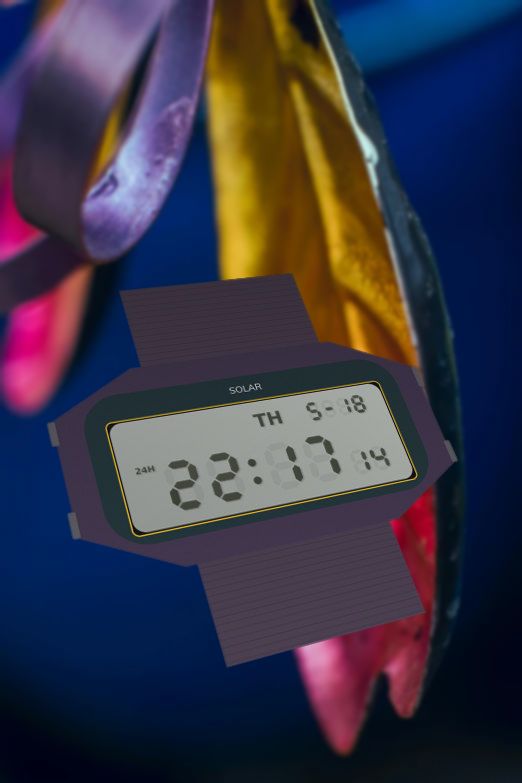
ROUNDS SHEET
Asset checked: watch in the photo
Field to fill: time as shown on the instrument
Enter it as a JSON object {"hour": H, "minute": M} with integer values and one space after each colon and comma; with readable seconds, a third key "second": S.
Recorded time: {"hour": 22, "minute": 17, "second": 14}
